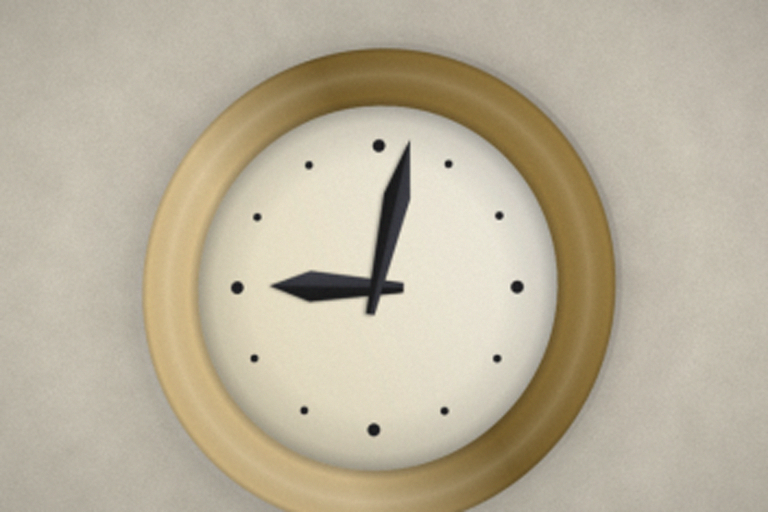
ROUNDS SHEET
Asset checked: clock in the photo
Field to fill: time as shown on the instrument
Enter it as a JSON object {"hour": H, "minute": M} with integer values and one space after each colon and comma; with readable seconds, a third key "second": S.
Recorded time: {"hour": 9, "minute": 2}
